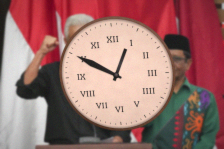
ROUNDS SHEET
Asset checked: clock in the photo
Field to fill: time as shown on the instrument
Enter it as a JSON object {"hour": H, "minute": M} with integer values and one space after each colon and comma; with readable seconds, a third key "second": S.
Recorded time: {"hour": 12, "minute": 50}
